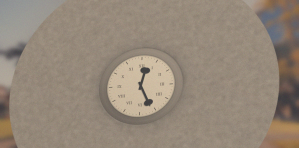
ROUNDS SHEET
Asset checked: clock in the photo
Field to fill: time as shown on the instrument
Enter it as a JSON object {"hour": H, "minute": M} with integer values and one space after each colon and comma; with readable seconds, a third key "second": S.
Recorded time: {"hour": 12, "minute": 26}
